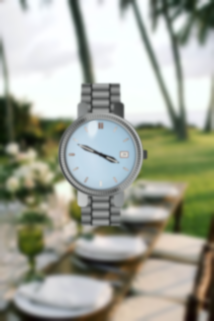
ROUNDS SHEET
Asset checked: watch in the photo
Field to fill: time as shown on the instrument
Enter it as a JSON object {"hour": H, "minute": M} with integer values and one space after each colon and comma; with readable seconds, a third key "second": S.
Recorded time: {"hour": 3, "minute": 49}
